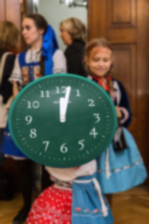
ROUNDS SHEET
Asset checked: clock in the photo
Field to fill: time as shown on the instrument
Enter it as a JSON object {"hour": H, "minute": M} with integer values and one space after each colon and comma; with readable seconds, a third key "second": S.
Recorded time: {"hour": 12, "minute": 2}
